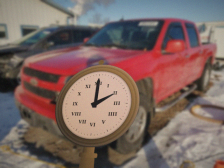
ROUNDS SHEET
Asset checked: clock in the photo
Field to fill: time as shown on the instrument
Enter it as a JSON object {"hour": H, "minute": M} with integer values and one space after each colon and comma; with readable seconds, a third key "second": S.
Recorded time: {"hour": 2, "minute": 0}
